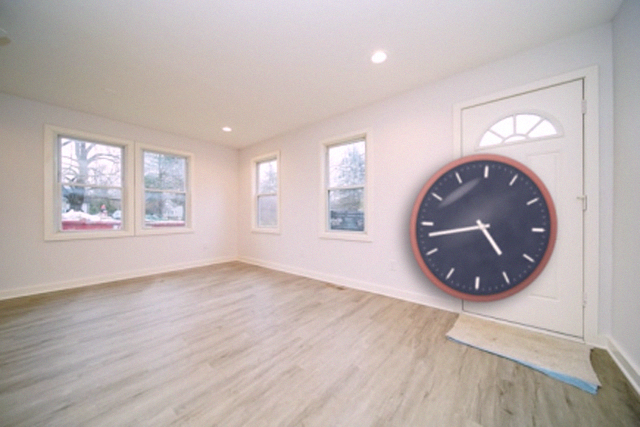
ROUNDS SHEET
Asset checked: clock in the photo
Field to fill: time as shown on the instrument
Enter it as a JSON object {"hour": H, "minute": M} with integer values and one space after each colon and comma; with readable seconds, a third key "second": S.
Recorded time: {"hour": 4, "minute": 43}
